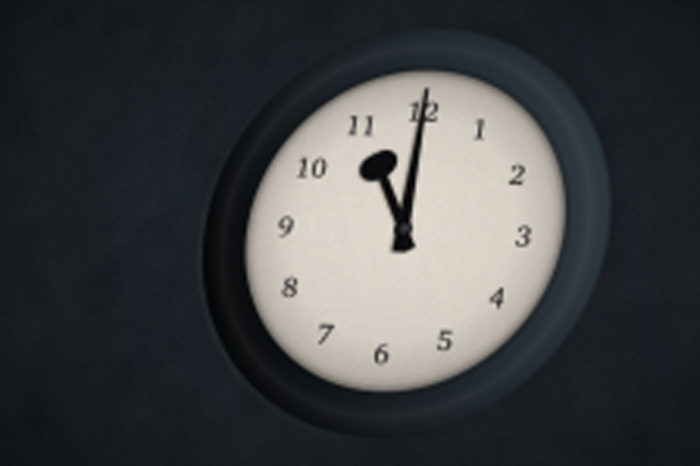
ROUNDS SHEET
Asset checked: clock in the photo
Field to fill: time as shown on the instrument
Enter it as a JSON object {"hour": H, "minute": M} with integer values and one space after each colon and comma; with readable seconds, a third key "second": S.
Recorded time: {"hour": 11, "minute": 0}
